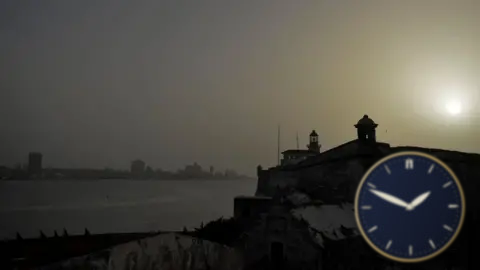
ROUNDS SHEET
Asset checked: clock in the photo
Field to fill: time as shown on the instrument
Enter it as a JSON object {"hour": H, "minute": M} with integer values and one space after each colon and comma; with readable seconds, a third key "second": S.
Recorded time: {"hour": 1, "minute": 49}
